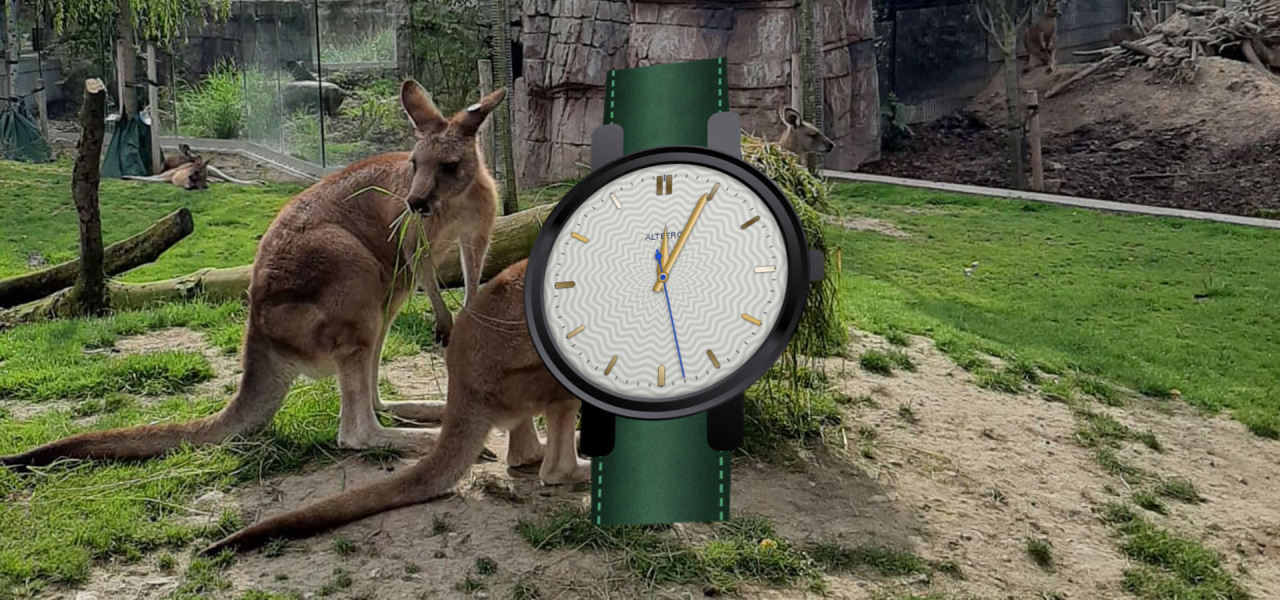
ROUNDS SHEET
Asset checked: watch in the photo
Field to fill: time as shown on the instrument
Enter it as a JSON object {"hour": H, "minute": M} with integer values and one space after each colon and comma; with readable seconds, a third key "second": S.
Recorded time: {"hour": 12, "minute": 4, "second": 28}
